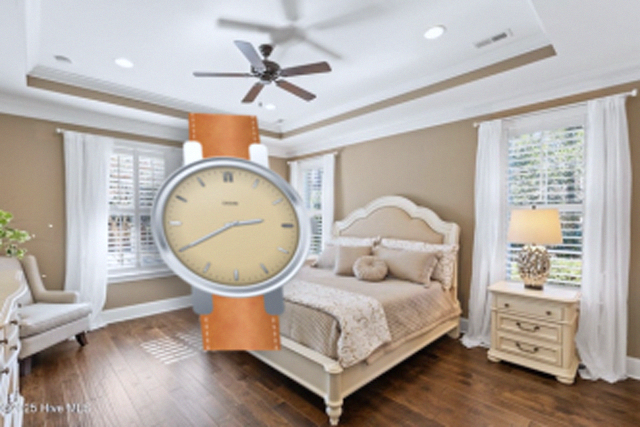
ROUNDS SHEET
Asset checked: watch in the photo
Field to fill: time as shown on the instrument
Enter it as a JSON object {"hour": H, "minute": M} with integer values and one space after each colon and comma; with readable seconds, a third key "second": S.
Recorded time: {"hour": 2, "minute": 40}
